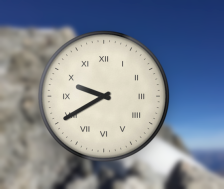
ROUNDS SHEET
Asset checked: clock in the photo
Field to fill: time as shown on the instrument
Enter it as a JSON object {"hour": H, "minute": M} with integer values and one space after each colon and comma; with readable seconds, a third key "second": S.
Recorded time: {"hour": 9, "minute": 40}
